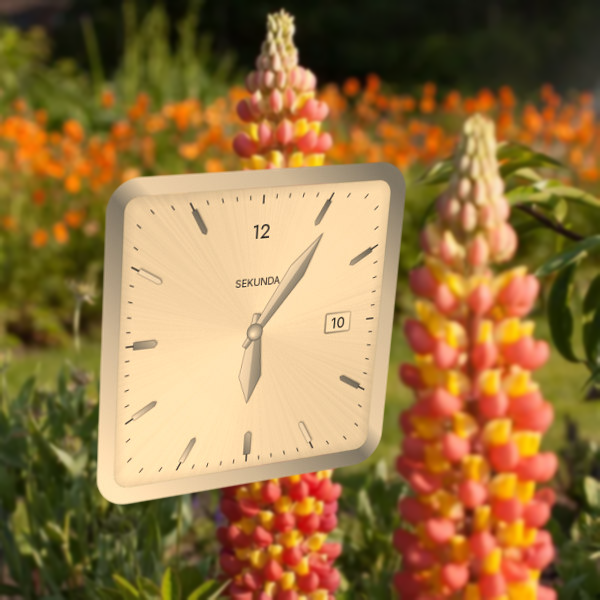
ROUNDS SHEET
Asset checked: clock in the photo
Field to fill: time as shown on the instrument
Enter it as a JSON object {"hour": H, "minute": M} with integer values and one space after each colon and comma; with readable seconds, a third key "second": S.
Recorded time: {"hour": 6, "minute": 6}
